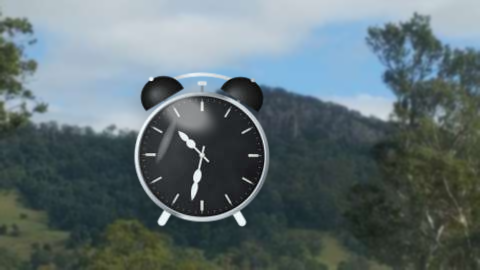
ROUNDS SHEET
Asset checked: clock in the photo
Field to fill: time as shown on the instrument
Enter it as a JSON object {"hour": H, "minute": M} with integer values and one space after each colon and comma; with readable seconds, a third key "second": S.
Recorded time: {"hour": 10, "minute": 32}
